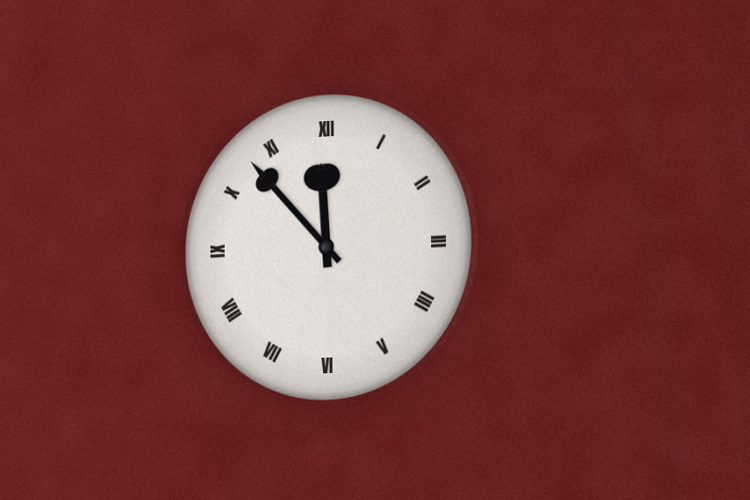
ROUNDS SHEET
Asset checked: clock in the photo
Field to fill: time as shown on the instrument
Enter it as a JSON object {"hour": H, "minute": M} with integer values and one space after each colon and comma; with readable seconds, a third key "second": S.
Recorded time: {"hour": 11, "minute": 53}
